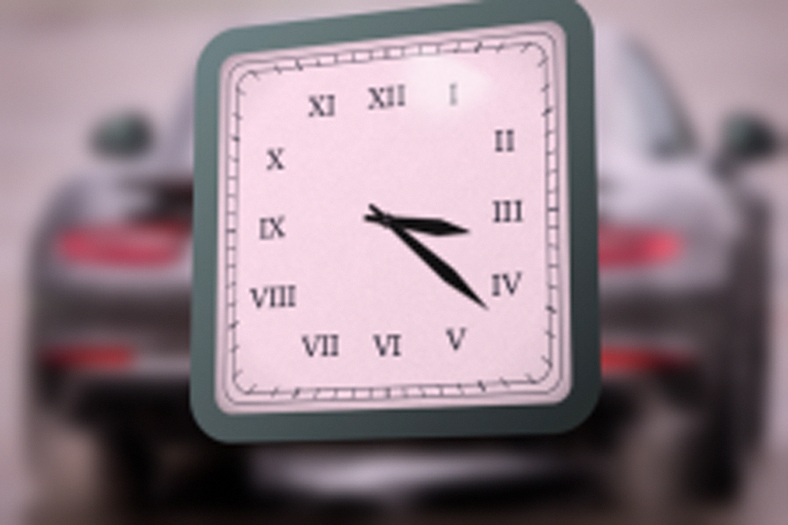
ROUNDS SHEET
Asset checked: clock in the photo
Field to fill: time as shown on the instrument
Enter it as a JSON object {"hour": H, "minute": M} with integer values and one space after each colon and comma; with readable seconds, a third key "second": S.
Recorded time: {"hour": 3, "minute": 22}
